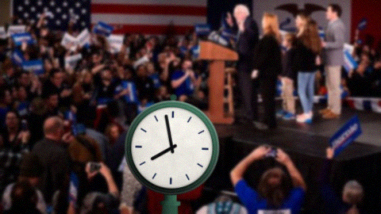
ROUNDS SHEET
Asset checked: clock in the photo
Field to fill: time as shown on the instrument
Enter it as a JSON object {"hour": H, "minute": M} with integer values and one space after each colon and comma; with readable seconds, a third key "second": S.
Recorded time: {"hour": 7, "minute": 58}
